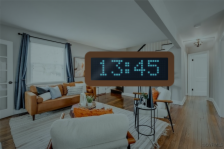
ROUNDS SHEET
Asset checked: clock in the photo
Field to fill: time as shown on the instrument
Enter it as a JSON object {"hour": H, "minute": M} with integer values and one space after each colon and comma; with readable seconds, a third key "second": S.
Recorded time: {"hour": 13, "minute": 45}
